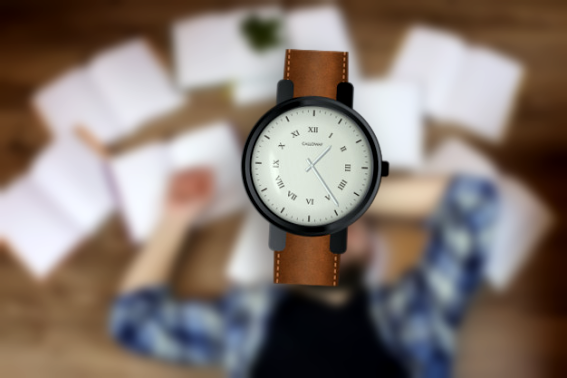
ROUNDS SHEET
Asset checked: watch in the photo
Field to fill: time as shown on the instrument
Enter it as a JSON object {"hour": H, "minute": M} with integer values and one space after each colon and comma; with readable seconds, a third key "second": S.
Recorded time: {"hour": 1, "minute": 24}
